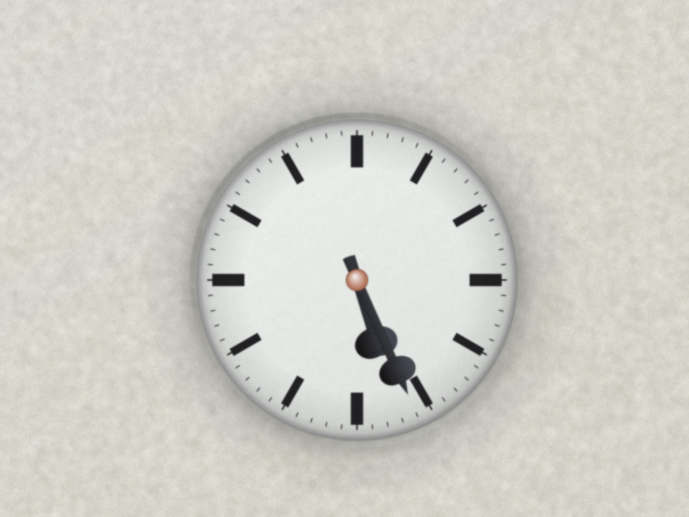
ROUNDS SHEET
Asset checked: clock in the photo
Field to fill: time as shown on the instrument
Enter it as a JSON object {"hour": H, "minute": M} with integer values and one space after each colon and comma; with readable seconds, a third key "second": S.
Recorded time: {"hour": 5, "minute": 26}
